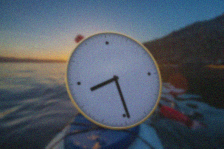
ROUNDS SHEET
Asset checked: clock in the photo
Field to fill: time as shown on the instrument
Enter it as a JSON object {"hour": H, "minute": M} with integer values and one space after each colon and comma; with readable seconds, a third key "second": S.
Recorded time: {"hour": 8, "minute": 29}
